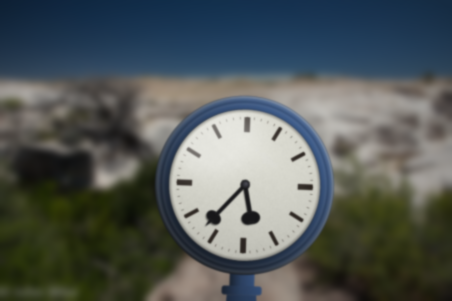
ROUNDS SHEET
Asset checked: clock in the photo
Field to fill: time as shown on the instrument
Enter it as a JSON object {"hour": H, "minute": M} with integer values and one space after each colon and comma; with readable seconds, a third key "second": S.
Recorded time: {"hour": 5, "minute": 37}
